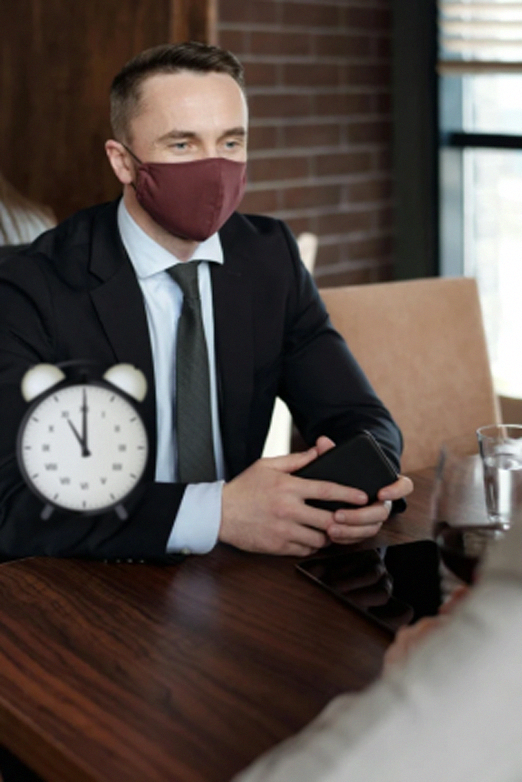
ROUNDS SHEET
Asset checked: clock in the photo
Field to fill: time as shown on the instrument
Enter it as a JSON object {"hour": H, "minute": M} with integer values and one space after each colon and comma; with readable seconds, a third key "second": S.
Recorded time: {"hour": 11, "minute": 0}
